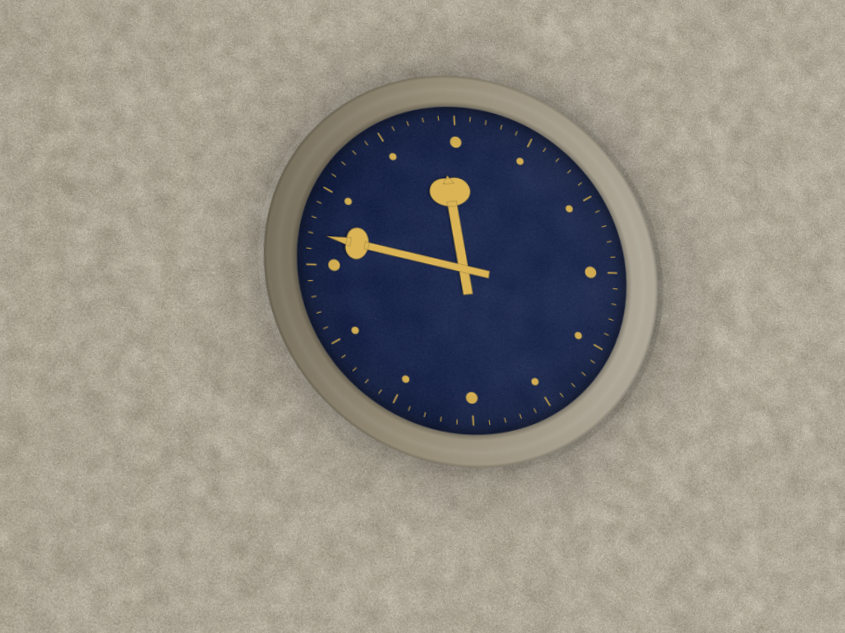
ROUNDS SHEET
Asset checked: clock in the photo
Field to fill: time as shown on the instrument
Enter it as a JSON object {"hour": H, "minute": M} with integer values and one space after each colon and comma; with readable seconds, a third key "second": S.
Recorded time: {"hour": 11, "minute": 47}
